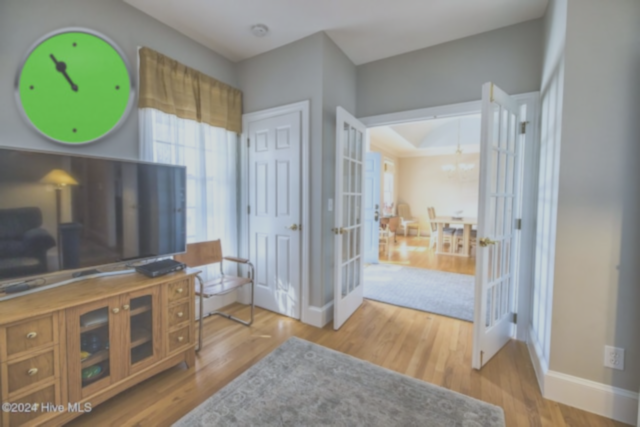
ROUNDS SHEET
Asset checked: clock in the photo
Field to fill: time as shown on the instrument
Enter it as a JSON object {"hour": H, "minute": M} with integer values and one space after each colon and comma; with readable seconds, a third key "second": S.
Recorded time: {"hour": 10, "minute": 54}
